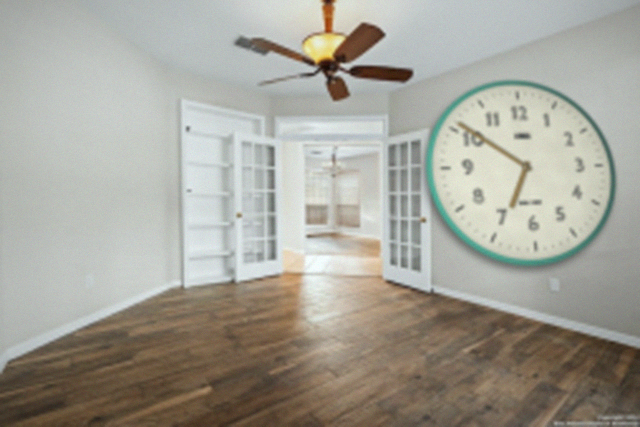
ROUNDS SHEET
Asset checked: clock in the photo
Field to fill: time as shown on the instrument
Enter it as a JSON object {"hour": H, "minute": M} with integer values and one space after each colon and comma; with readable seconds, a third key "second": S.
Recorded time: {"hour": 6, "minute": 51}
